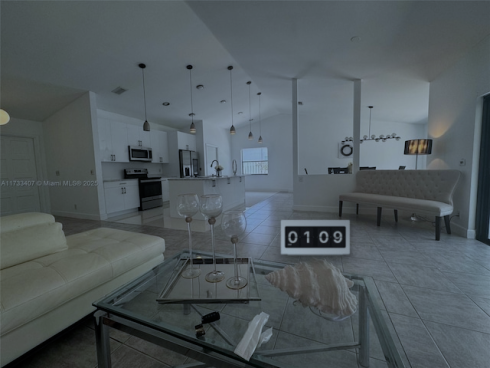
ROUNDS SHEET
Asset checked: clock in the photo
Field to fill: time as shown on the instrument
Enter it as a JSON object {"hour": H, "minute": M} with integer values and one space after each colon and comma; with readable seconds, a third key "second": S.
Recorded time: {"hour": 1, "minute": 9}
